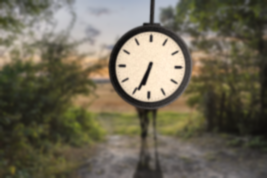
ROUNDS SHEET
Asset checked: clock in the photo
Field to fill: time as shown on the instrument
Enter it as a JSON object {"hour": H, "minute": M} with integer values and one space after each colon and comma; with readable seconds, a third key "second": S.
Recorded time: {"hour": 6, "minute": 34}
